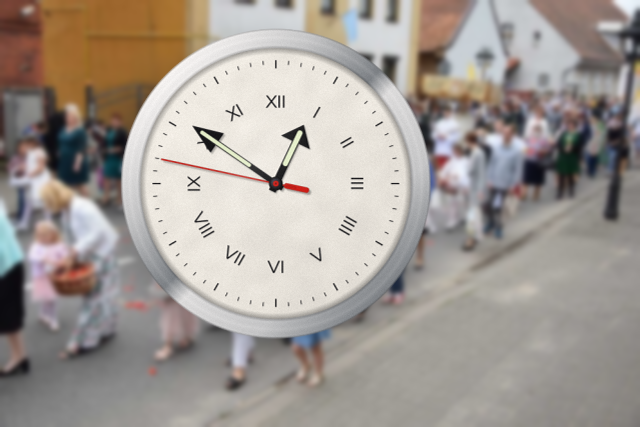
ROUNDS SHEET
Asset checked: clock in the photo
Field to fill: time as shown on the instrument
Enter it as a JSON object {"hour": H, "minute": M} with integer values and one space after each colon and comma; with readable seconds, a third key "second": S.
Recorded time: {"hour": 12, "minute": 50, "second": 47}
